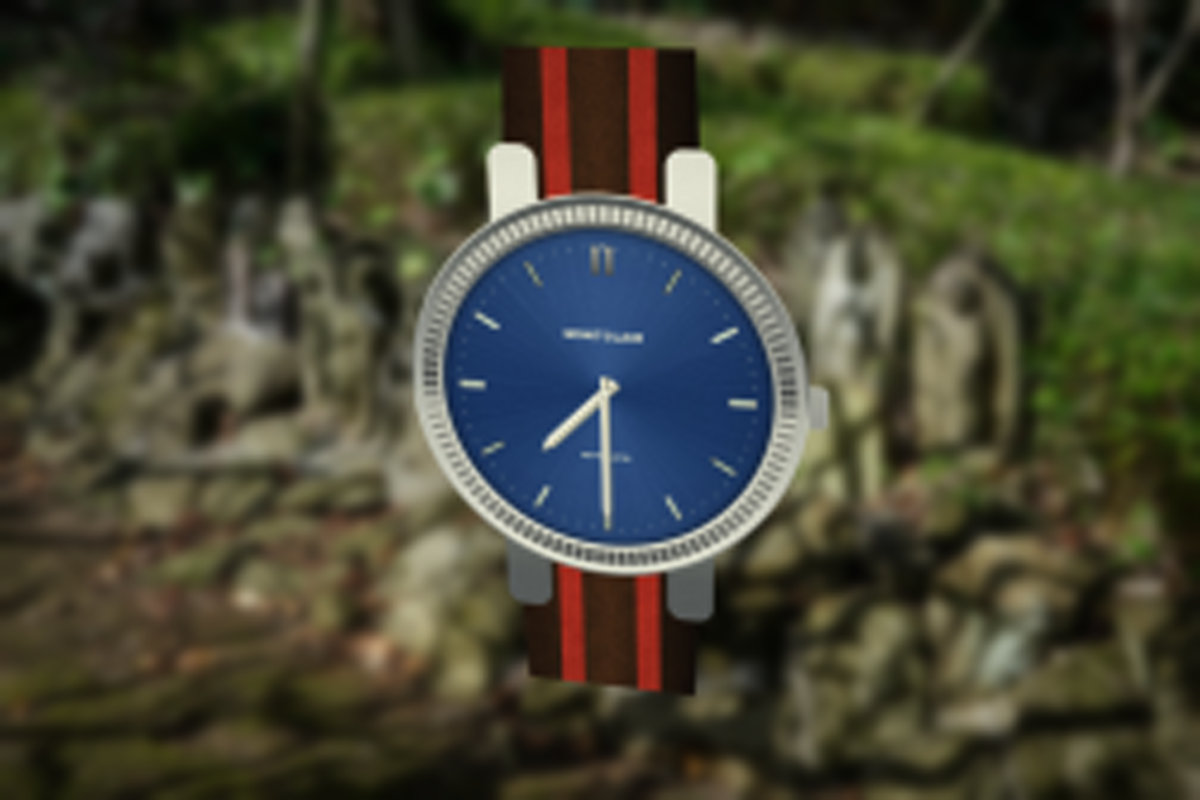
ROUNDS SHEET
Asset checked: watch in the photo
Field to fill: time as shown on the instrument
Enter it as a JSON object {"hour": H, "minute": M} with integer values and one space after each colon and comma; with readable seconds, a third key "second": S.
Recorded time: {"hour": 7, "minute": 30}
